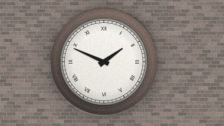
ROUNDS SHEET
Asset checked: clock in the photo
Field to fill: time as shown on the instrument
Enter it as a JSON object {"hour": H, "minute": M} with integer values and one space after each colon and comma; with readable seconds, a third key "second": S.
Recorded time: {"hour": 1, "minute": 49}
